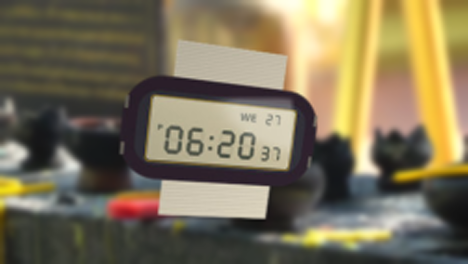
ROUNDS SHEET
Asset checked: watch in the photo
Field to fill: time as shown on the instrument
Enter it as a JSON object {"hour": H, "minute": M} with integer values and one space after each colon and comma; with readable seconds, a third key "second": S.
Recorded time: {"hour": 6, "minute": 20, "second": 37}
